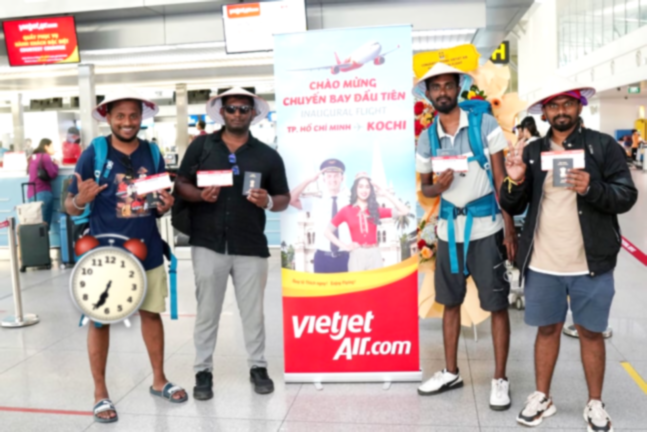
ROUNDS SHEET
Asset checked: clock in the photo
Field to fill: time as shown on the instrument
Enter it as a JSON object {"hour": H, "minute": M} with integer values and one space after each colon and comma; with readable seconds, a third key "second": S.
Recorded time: {"hour": 6, "minute": 34}
